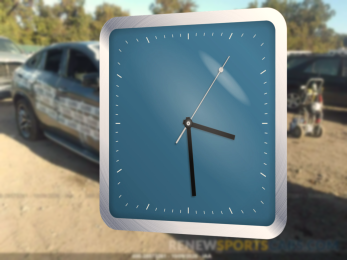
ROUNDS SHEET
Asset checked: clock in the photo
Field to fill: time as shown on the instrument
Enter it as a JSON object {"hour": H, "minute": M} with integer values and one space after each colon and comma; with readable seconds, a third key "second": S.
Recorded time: {"hour": 3, "minute": 29, "second": 6}
